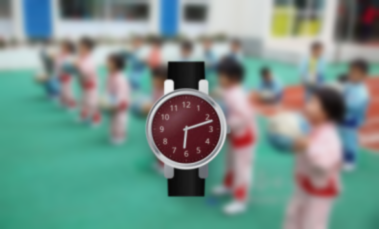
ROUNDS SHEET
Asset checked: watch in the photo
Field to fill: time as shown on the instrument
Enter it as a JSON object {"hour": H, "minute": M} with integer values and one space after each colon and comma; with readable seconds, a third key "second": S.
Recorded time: {"hour": 6, "minute": 12}
